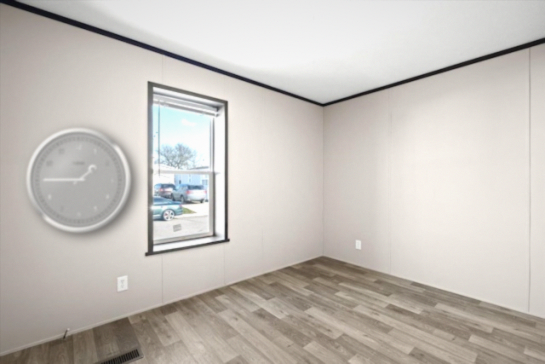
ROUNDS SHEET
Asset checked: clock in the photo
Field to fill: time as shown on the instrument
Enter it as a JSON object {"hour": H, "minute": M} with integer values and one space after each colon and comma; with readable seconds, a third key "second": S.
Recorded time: {"hour": 1, "minute": 45}
